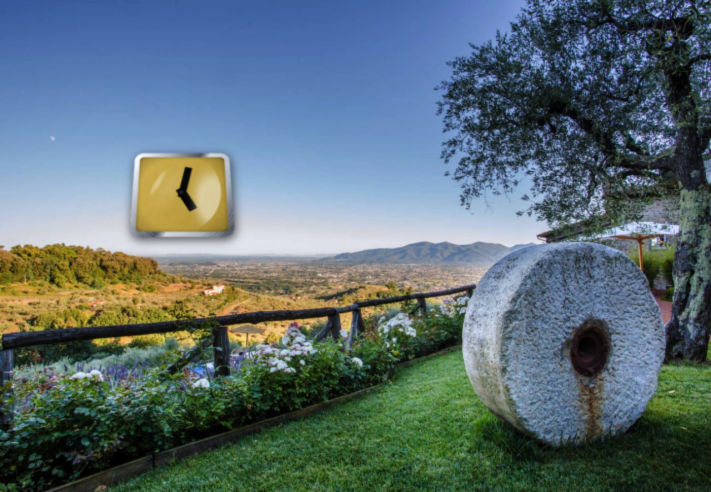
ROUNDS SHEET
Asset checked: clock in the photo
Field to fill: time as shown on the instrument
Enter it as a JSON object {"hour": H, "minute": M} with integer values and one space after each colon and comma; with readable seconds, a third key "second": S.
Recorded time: {"hour": 5, "minute": 2}
